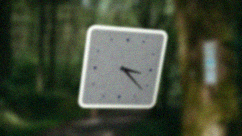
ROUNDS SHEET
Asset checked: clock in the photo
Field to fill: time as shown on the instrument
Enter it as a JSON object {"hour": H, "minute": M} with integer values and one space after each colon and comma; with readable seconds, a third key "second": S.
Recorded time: {"hour": 3, "minute": 22}
